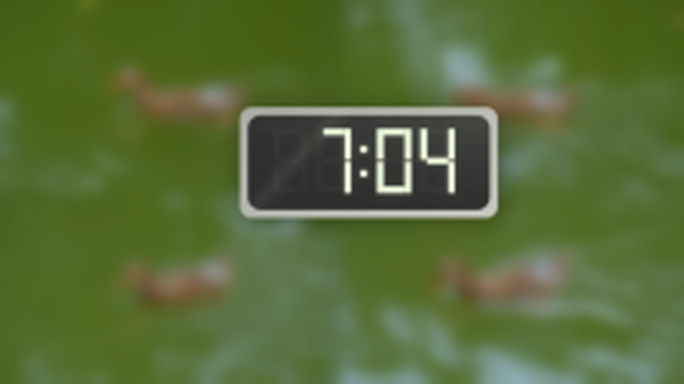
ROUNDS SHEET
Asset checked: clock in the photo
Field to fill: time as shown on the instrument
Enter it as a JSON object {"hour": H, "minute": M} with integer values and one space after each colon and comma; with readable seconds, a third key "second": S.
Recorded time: {"hour": 7, "minute": 4}
